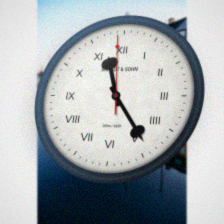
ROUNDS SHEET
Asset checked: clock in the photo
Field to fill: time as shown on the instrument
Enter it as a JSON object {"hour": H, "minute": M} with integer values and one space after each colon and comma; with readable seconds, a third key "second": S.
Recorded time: {"hour": 11, "minute": 23, "second": 59}
